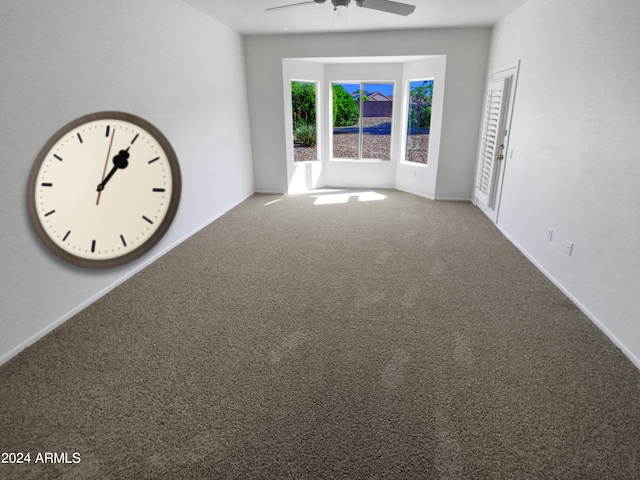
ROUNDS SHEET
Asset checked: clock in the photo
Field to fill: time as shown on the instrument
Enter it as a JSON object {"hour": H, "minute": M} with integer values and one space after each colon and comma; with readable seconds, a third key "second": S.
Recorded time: {"hour": 1, "minute": 5, "second": 1}
